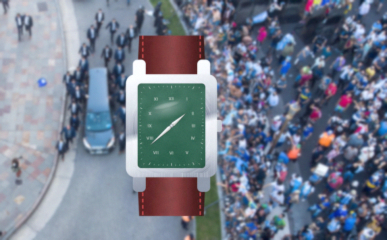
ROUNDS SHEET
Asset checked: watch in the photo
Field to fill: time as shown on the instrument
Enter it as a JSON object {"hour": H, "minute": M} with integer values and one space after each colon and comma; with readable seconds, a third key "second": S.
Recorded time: {"hour": 1, "minute": 38}
